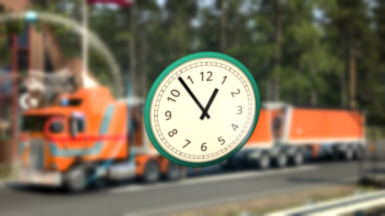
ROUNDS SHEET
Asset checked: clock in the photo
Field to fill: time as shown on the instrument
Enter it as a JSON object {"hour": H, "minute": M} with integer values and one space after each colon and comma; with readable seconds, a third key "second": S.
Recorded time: {"hour": 12, "minute": 54}
